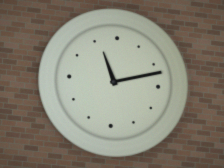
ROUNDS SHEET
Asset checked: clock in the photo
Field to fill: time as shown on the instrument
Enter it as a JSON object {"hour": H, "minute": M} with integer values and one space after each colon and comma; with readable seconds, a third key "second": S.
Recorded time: {"hour": 11, "minute": 12}
